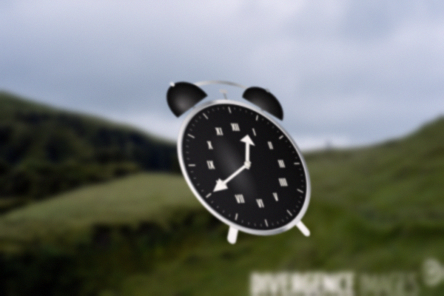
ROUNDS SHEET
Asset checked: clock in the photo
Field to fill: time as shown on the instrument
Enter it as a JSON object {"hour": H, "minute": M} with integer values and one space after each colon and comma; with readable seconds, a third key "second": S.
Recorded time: {"hour": 12, "minute": 40}
